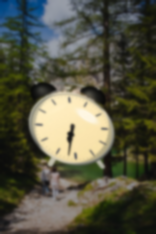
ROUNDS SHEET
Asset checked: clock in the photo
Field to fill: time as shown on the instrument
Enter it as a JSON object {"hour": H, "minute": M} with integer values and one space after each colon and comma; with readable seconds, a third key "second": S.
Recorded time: {"hour": 6, "minute": 32}
